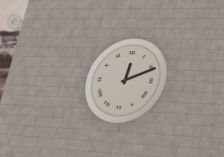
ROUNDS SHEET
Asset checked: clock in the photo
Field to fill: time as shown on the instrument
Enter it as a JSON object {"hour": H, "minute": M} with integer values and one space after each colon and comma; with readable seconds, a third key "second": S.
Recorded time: {"hour": 12, "minute": 11}
